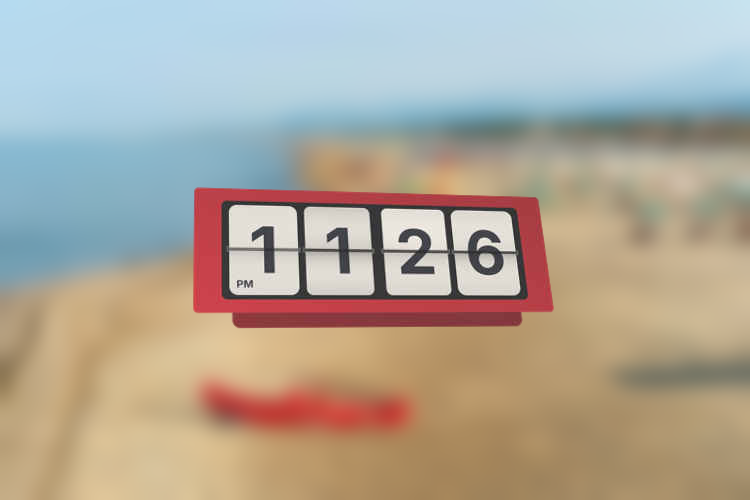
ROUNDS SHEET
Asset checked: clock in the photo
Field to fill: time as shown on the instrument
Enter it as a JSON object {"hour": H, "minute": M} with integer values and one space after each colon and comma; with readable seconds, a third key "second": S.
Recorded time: {"hour": 11, "minute": 26}
